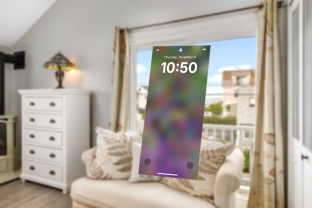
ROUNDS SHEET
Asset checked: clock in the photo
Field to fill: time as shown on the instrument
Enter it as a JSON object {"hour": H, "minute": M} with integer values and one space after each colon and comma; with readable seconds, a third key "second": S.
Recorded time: {"hour": 10, "minute": 50}
